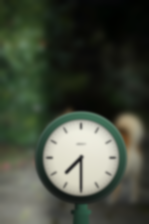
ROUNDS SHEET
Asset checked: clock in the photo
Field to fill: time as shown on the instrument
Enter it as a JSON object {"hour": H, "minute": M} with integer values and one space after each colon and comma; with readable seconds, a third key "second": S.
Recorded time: {"hour": 7, "minute": 30}
